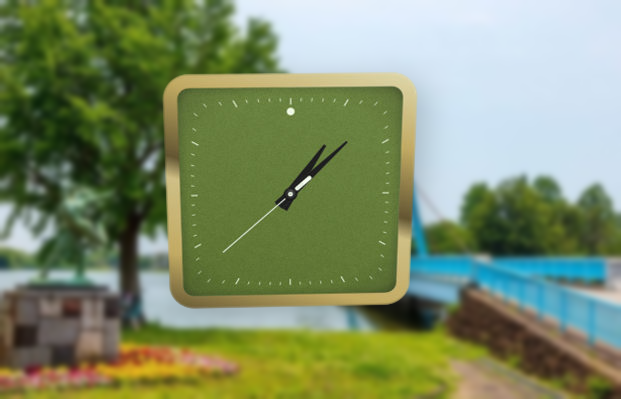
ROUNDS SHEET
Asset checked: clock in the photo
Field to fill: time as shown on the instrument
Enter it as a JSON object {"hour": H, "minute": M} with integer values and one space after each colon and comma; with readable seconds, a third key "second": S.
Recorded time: {"hour": 1, "minute": 7, "second": 38}
